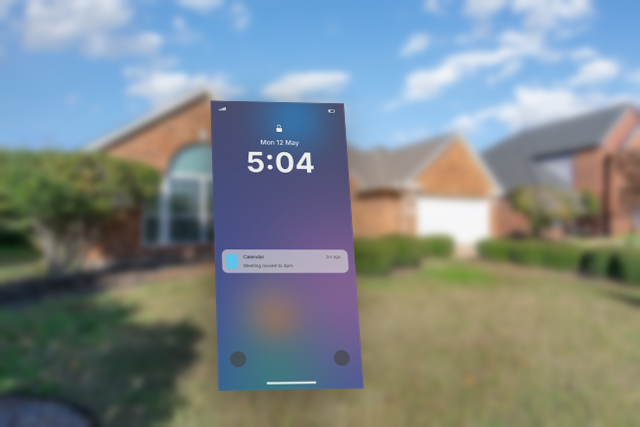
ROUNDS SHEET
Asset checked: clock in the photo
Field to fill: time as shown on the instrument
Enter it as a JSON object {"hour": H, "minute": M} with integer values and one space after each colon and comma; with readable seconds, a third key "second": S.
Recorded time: {"hour": 5, "minute": 4}
